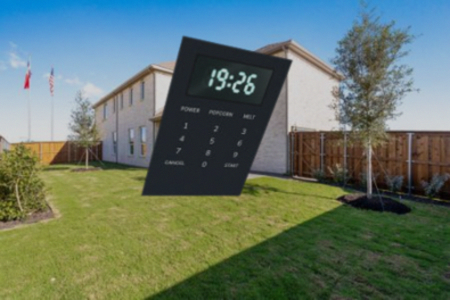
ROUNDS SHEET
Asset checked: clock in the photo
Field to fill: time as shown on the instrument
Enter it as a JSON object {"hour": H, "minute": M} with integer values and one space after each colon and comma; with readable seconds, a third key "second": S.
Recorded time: {"hour": 19, "minute": 26}
